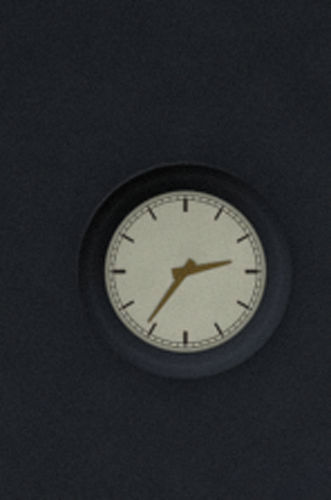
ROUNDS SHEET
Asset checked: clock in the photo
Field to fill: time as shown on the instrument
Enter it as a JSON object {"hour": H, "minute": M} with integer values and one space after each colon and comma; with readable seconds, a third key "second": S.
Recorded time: {"hour": 2, "minute": 36}
